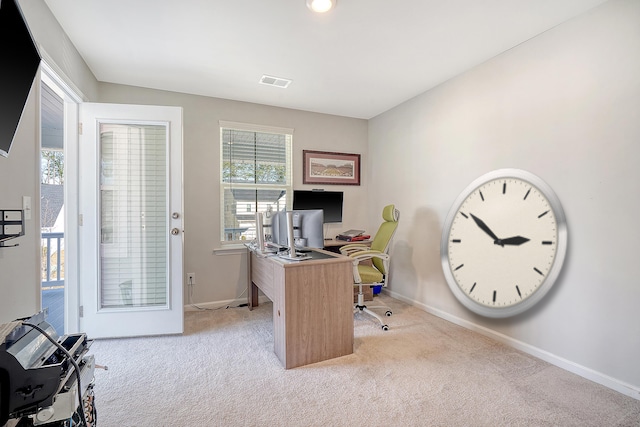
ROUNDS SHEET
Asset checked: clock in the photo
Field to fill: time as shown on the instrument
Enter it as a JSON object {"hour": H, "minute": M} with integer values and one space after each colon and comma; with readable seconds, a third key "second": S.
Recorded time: {"hour": 2, "minute": 51}
